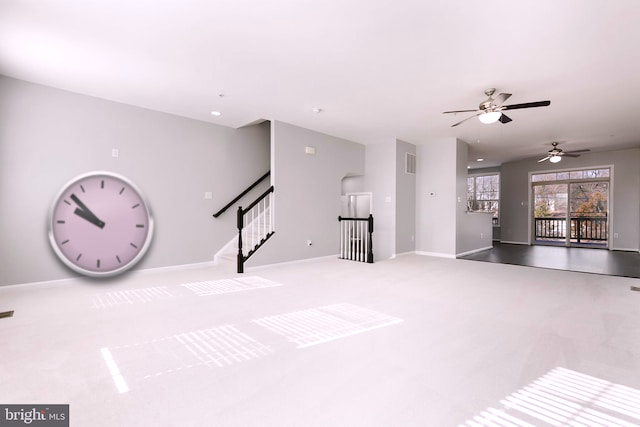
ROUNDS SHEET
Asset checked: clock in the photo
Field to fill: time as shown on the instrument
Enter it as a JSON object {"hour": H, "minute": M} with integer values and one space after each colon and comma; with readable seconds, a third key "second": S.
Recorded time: {"hour": 9, "minute": 52}
